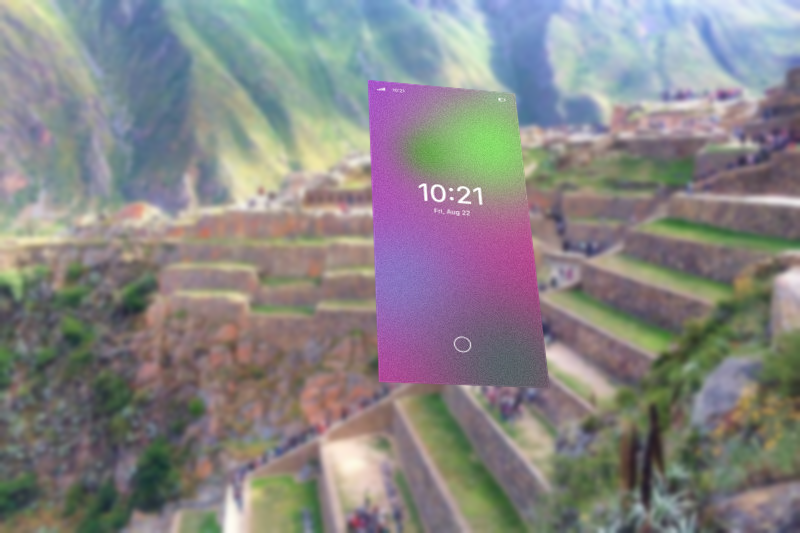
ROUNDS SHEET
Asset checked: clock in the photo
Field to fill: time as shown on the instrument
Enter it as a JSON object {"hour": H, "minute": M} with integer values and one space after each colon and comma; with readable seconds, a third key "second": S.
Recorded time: {"hour": 10, "minute": 21}
